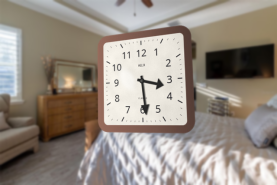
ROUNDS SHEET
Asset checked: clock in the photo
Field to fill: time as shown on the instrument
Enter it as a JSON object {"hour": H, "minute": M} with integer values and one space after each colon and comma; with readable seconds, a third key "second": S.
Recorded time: {"hour": 3, "minute": 29}
